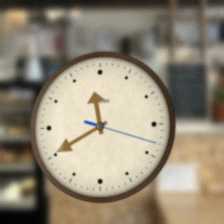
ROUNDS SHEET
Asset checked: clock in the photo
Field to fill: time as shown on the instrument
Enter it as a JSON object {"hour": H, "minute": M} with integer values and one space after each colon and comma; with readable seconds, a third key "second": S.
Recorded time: {"hour": 11, "minute": 40, "second": 18}
